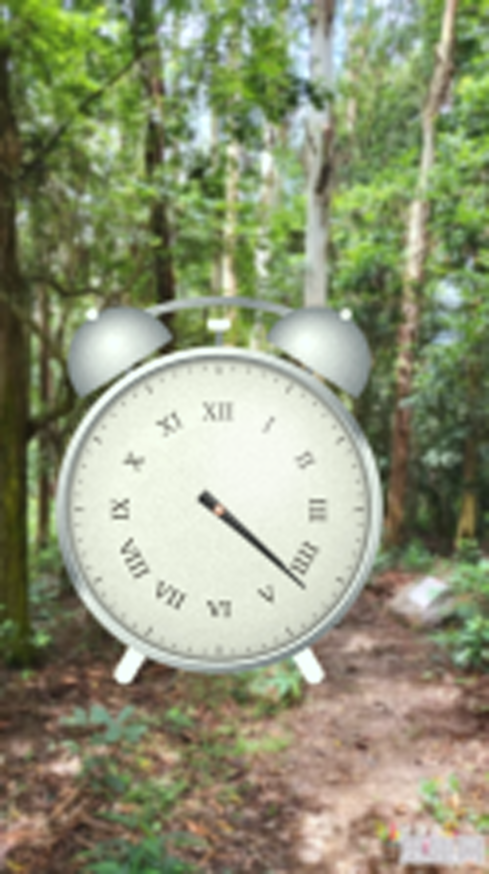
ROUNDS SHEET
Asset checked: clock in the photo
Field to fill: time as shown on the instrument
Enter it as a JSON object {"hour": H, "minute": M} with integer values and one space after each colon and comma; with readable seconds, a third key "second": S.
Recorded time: {"hour": 4, "minute": 22}
